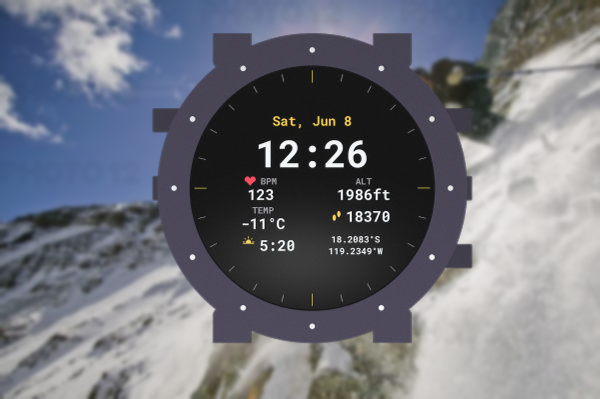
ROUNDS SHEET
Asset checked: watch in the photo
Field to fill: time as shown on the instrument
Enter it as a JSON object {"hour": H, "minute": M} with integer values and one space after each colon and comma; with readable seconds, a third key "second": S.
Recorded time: {"hour": 12, "minute": 26}
